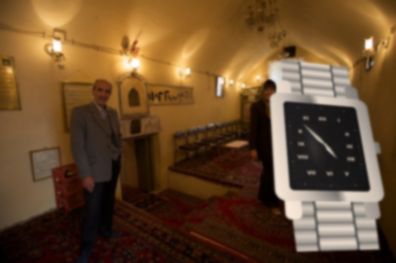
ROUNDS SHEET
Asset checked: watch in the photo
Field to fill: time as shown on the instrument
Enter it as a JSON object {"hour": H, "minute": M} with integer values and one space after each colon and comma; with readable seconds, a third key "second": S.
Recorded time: {"hour": 4, "minute": 53}
